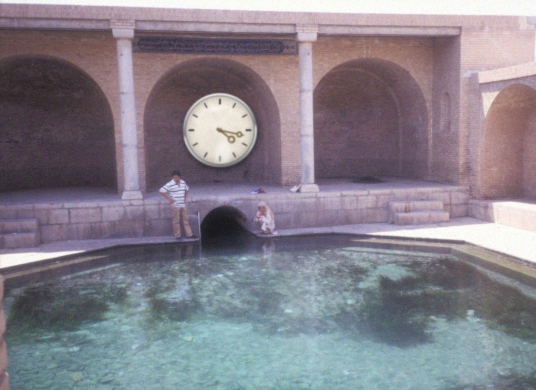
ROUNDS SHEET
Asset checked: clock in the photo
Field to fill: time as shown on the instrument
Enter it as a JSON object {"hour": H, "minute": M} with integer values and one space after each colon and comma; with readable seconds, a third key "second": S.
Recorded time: {"hour": 4, "minute": 17}
